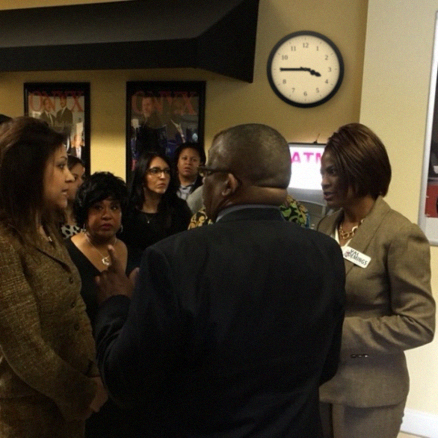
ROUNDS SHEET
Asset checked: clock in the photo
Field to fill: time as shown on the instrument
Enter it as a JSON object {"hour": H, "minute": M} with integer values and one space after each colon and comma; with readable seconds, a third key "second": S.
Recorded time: {"hour": 3, "minute": 45}
